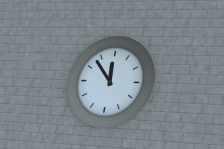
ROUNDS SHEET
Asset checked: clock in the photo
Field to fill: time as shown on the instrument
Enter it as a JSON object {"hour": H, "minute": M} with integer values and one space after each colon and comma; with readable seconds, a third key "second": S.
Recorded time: {"hour": 11, "minute": 53}
